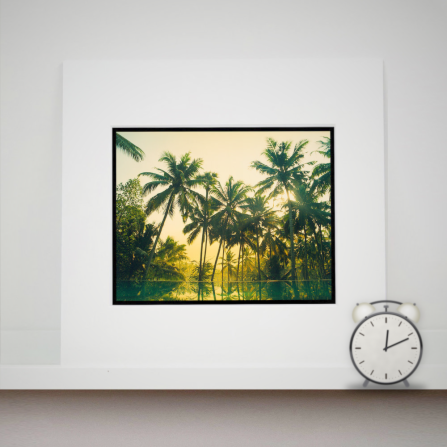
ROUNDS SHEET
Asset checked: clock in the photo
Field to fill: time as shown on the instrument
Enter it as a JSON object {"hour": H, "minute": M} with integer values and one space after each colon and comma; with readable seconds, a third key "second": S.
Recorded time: {"hour": 12, "minute": 11}
